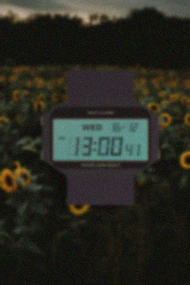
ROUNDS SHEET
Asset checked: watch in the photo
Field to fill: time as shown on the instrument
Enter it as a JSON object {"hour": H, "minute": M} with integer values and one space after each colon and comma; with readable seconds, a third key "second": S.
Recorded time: {"hour": 13, "minute": 0}
